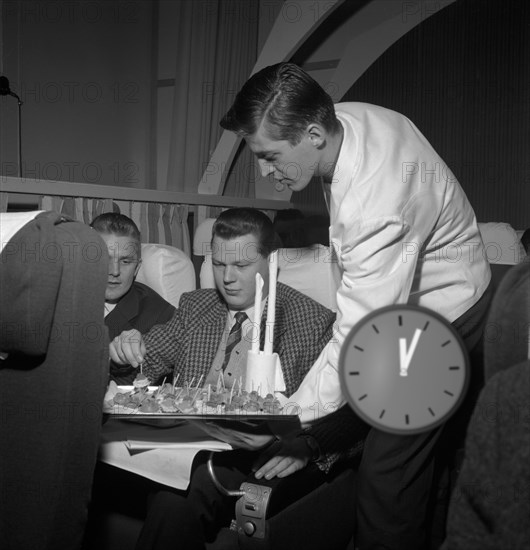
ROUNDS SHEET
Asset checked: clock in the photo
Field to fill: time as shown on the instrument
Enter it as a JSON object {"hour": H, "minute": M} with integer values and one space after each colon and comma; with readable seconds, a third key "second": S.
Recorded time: {"hour": 12, "minute": 4}
